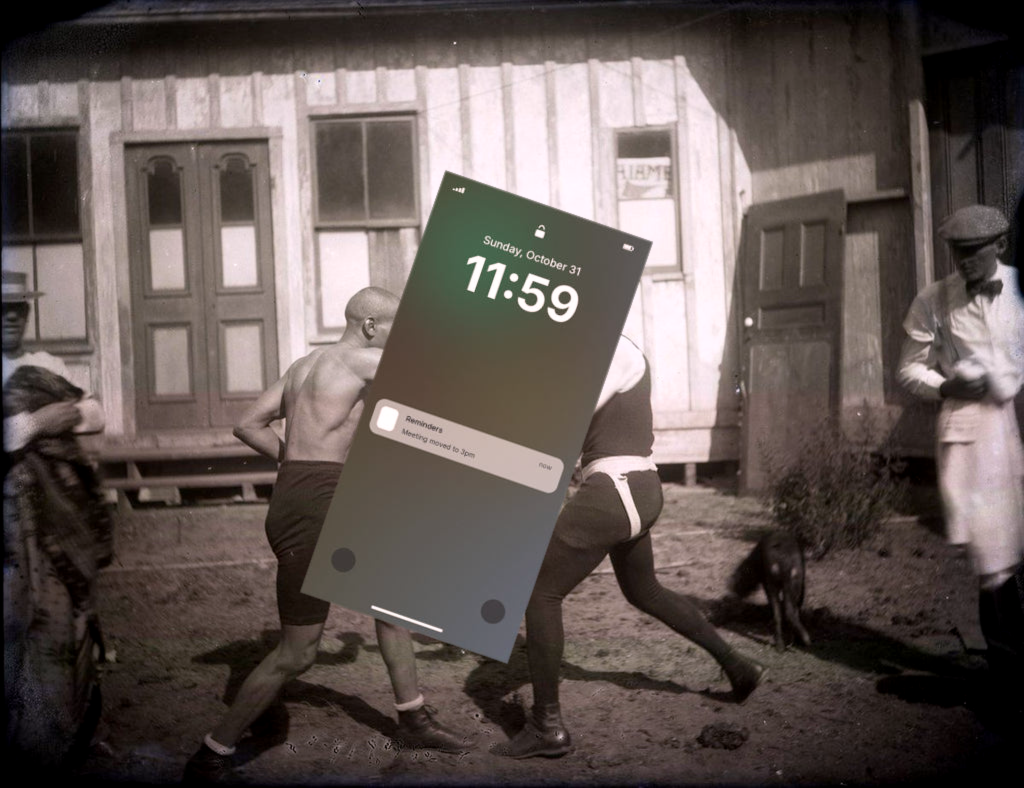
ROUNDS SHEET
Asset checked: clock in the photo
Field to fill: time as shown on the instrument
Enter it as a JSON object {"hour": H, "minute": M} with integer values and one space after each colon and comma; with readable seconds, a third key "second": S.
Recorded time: {"hour": 11, "minute": 59}
